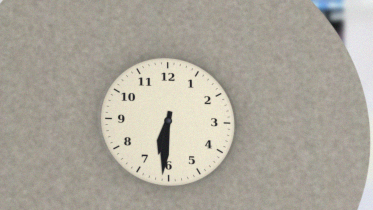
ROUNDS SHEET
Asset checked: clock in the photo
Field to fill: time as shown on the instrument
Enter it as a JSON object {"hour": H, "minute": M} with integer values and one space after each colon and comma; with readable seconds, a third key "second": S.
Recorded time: {"hour": 6, "minute": 31}
